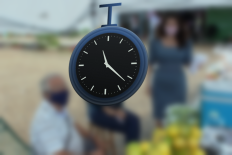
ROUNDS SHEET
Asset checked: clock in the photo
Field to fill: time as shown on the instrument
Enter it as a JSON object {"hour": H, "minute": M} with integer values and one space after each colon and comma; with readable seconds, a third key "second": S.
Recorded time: {"hour": 11, "minute": 22}
